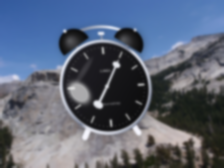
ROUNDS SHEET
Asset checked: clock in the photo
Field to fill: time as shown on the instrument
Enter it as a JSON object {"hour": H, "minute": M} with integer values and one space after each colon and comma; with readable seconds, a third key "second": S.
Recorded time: {"hour": 7, "minute": 5}
